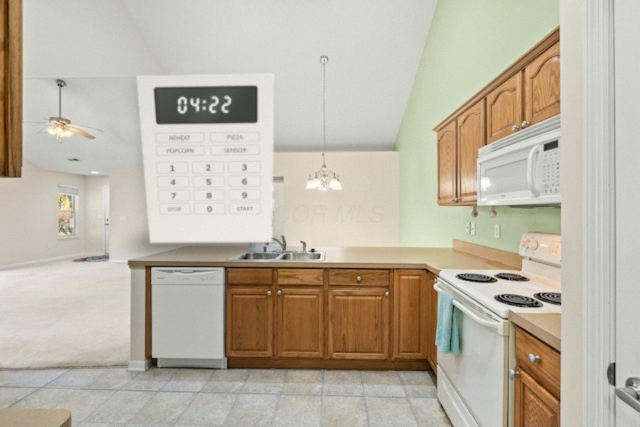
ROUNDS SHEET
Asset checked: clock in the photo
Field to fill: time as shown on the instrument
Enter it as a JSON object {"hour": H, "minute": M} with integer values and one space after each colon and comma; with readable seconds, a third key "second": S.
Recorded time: {"hour": 4, "minute": 22}
